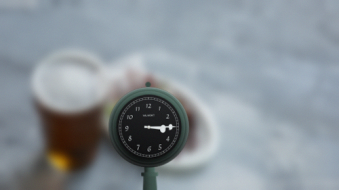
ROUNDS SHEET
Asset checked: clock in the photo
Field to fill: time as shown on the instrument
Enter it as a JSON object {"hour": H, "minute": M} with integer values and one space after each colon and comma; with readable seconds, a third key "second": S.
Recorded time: {"hour": 3, "minute": 15}
